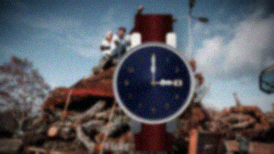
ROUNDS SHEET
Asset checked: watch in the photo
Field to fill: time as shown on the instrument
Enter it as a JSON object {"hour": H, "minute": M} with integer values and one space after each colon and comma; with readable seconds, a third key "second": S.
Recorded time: {"hour": 3, "minute": 0}
